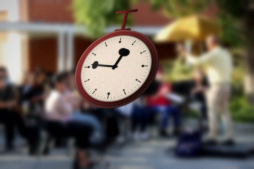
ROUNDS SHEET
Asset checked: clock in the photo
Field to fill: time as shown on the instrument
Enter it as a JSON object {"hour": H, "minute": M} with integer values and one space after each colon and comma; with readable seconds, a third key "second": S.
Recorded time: {"hour": 12, "minute": 46}
